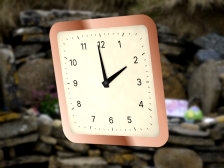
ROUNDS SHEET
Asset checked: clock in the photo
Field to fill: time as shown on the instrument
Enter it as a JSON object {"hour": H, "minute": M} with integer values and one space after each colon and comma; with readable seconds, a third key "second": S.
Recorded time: {"hour": 1, "minute": 59}
